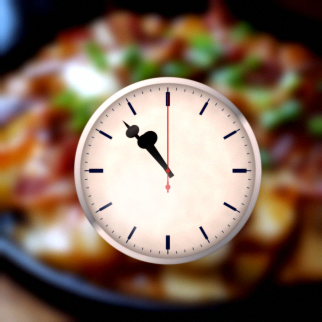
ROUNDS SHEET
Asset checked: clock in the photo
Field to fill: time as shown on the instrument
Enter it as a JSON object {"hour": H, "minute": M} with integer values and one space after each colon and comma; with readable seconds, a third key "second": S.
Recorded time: {"hour": 10, "minute": 53, "second": 0}
